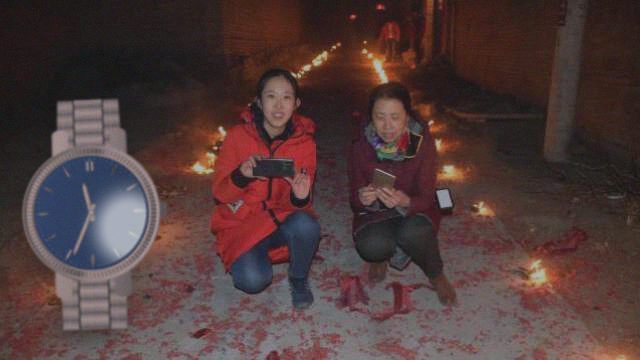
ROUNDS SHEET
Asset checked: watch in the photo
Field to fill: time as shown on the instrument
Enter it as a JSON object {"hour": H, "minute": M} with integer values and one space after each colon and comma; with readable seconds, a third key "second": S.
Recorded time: {"hour": 11, "minute": 34}
